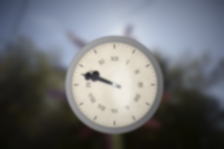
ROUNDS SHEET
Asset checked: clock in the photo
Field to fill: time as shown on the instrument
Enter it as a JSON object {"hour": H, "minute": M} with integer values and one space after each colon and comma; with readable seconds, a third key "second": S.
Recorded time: {"hour": 9, "minute": 48}
